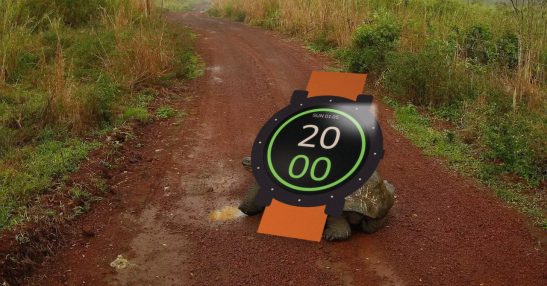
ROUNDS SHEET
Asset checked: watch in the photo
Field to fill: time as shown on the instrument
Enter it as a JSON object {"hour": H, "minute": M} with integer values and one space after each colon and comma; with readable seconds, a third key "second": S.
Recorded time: {"hour": 20, "minute": 0}
